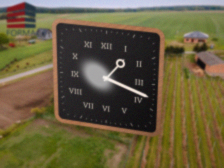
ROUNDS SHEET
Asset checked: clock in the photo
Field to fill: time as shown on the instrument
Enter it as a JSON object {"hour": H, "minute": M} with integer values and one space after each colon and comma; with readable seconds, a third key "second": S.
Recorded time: {"hour": 1, "minute": 18}
